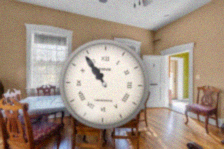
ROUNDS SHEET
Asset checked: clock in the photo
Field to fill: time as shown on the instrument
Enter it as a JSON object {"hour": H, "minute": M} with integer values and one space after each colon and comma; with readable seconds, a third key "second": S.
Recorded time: {"hour": 10, "minute": 54}
